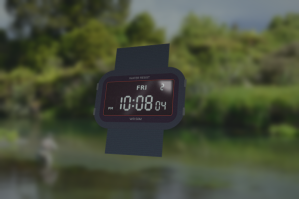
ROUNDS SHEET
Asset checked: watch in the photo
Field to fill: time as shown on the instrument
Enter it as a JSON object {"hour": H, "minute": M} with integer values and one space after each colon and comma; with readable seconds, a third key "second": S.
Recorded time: {"hour": 10, "minute": 8, "second": 4}
